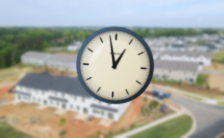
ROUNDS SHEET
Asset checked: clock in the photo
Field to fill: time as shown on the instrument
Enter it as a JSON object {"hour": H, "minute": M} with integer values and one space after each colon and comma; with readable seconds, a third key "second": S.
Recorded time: {"hour": 12, "minute": 58}
